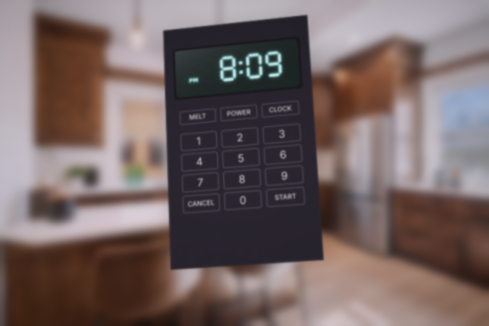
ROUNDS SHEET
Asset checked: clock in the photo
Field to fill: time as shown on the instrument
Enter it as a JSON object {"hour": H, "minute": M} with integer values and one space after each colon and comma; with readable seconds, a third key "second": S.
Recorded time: {"hour": 8, "minute": 9}
